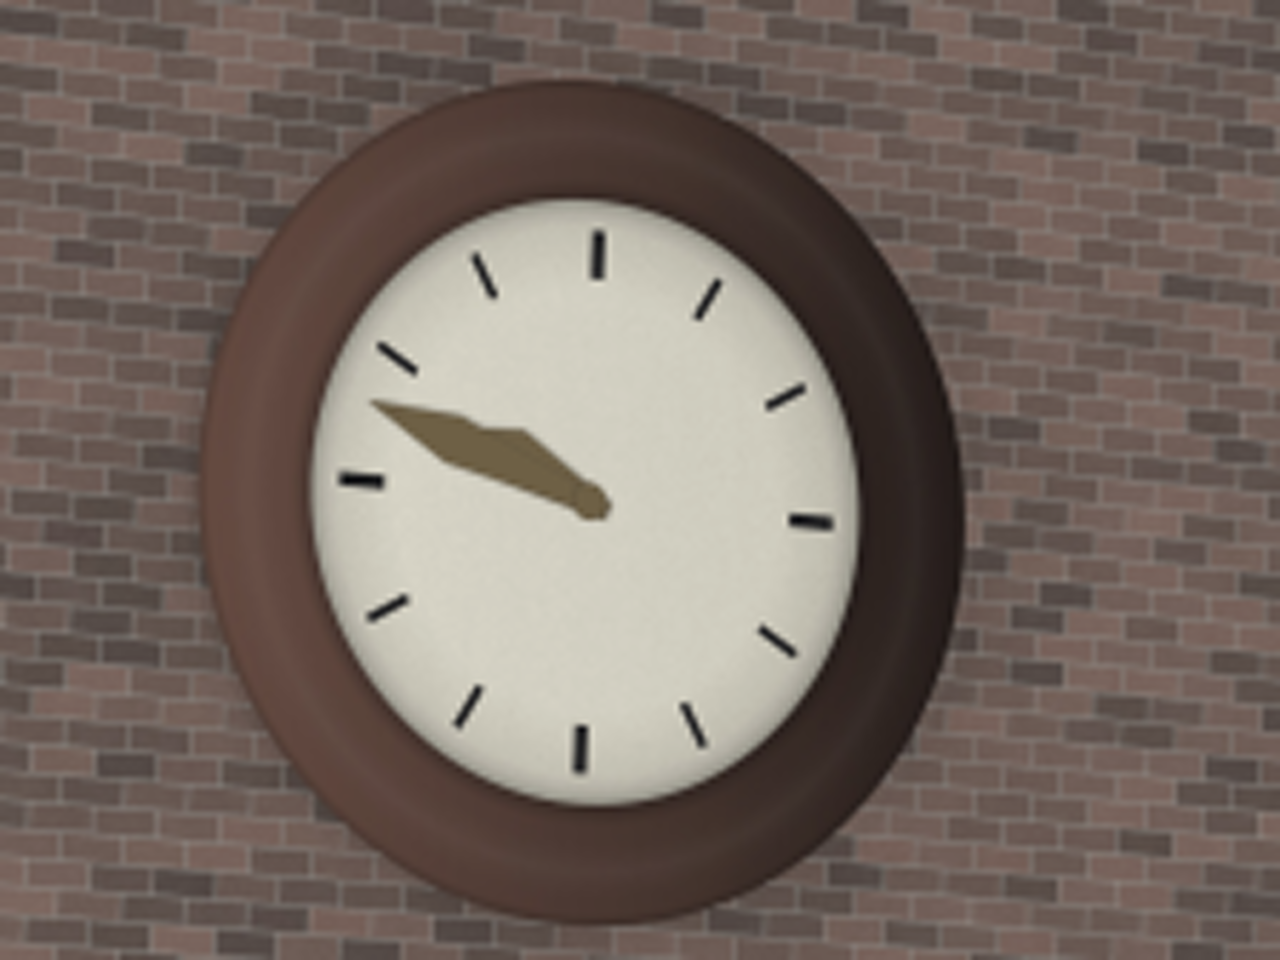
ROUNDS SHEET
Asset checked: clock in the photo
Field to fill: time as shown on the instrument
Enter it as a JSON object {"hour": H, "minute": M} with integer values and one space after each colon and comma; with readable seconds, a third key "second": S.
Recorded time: {"hour": 9, "minute": 48}
